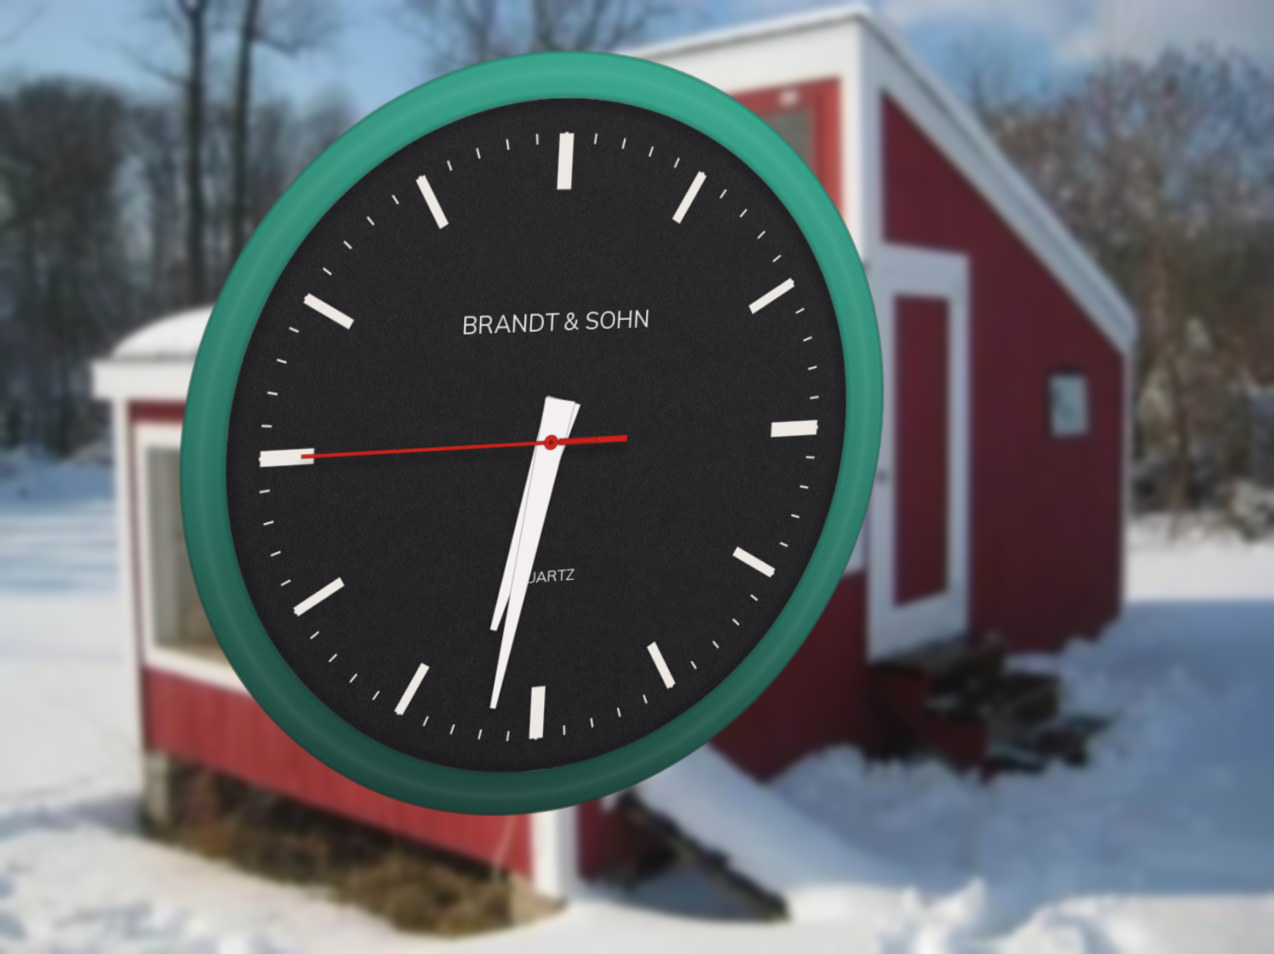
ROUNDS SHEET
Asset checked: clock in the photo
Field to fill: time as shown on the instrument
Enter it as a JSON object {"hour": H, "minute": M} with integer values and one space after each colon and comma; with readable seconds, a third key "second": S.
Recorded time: {"hour": 6, "minute": 31, "second": 45}
